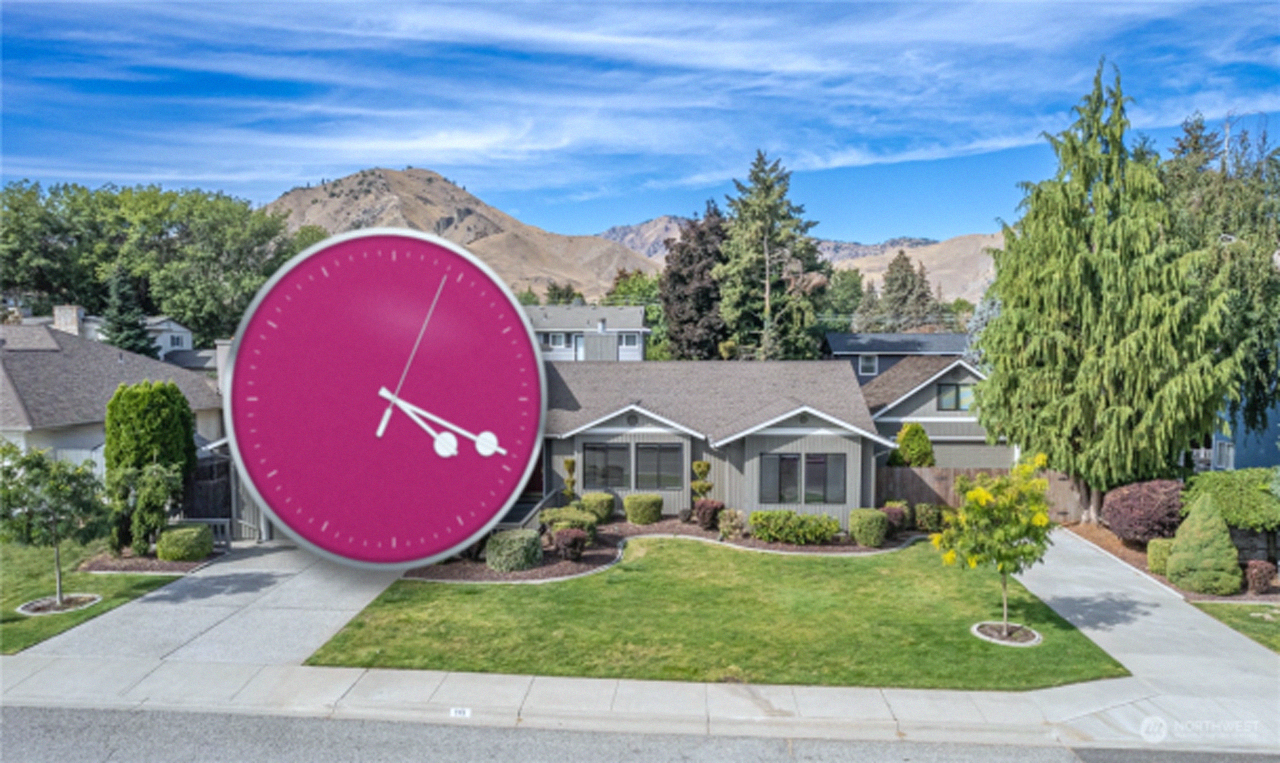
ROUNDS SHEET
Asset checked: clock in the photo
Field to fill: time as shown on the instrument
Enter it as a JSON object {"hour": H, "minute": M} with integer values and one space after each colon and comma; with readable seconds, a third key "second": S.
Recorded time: {"hour": 4, "minute": 19, "second": 4}
